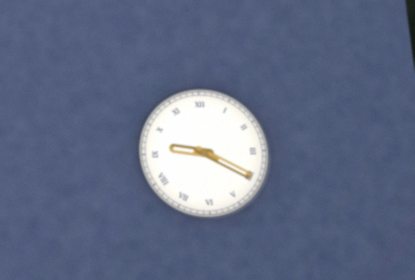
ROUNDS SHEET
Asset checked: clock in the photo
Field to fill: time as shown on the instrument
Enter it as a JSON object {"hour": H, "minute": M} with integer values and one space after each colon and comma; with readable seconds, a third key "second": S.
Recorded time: {"hour": 9, "minute": 20}
